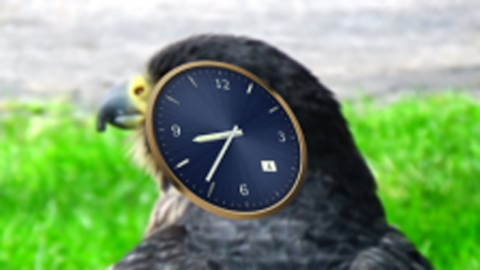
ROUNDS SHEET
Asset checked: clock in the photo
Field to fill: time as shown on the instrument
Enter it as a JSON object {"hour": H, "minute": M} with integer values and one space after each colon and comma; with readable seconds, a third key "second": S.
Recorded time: {"hour": 8, "minute": 36}
